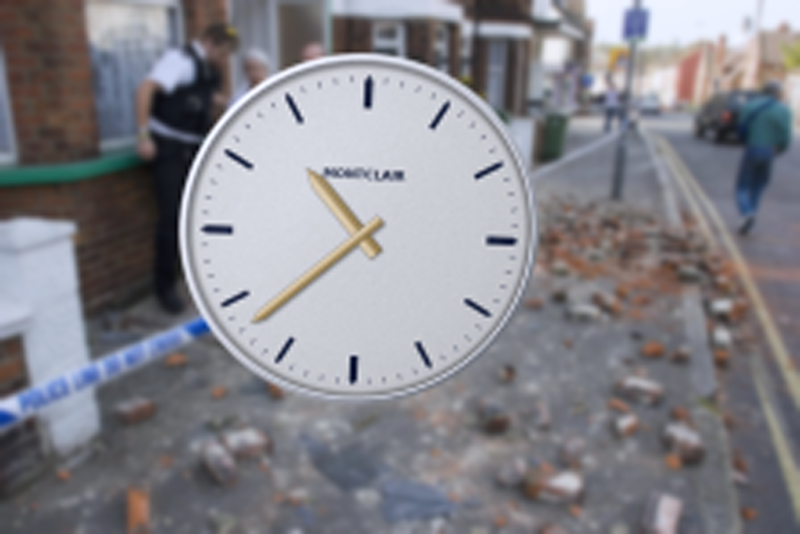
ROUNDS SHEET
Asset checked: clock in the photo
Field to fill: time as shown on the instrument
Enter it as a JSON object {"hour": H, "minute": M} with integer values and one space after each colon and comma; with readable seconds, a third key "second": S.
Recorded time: {"hour": 10, "minute": 38}
